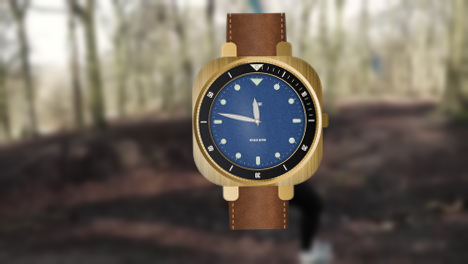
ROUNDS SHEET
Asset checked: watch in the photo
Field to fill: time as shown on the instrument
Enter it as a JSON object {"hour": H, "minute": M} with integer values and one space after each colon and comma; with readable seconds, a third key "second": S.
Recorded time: {"hour": 11, "minute": 47}
